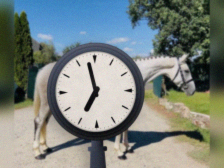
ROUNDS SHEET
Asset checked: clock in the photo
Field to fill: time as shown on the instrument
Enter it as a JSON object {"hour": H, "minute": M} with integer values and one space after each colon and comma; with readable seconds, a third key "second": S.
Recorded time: {"hour": 6, "minute": 58}
